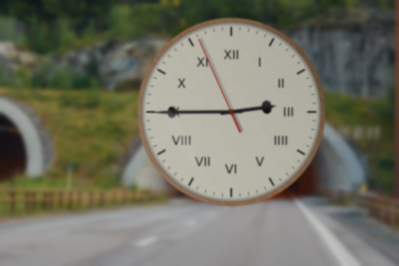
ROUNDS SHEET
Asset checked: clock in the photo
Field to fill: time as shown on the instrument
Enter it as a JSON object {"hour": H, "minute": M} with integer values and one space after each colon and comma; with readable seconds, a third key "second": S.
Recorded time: {"hour": 2, "minute": 44, "second": 56}
